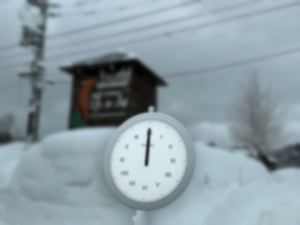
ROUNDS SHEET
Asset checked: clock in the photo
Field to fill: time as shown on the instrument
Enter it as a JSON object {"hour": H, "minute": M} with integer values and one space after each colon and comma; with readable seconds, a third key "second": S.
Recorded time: {"hour": 12, "minute": 0}
